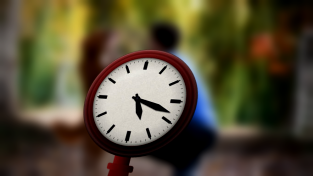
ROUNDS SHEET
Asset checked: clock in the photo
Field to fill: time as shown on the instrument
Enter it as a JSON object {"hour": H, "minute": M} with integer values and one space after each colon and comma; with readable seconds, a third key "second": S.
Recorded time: {"hour": 5, "minute": 18}
